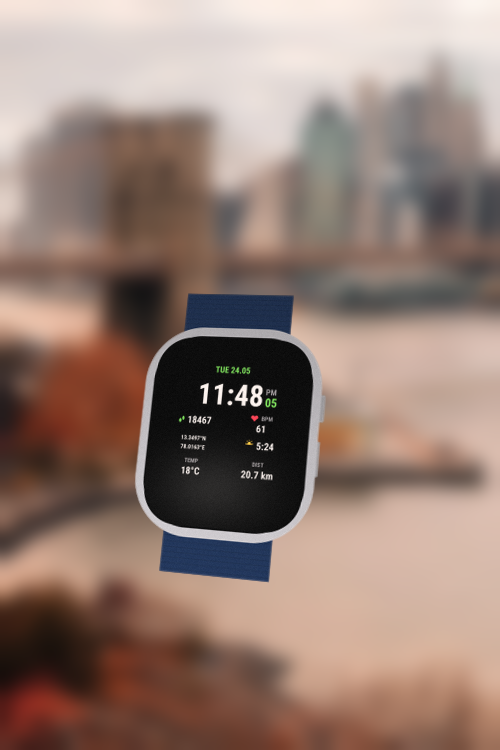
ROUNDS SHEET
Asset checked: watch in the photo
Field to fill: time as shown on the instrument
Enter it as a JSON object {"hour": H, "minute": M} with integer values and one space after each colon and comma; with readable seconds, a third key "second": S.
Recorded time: {"hour": 11, "minute": 48, "second": 5}
